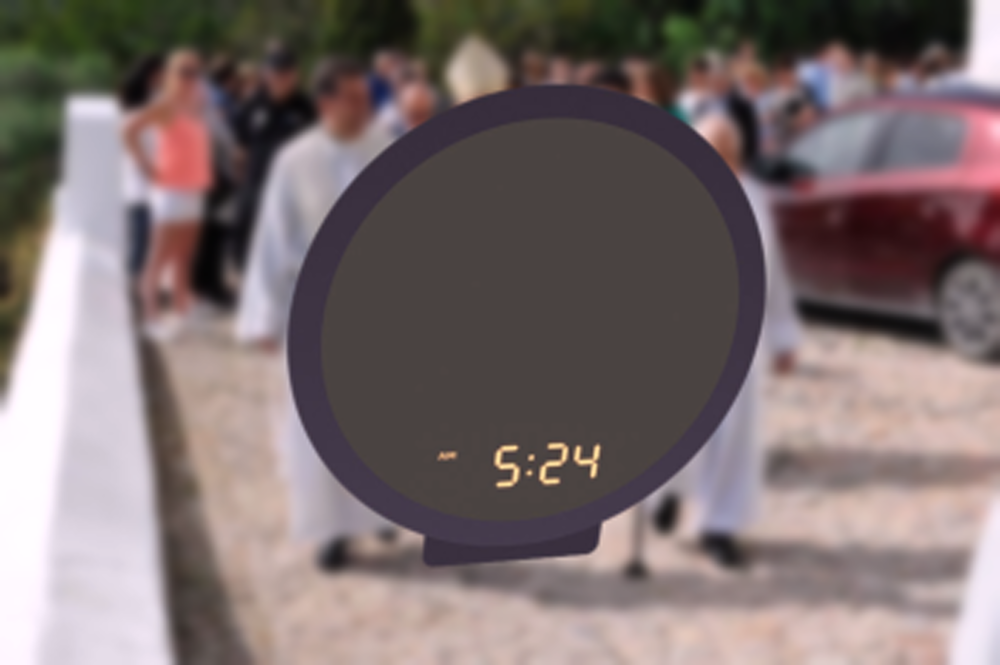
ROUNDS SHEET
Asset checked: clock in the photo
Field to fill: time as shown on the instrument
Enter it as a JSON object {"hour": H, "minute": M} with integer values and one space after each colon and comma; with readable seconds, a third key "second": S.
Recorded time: {"hour": 5, "minute": 24}
